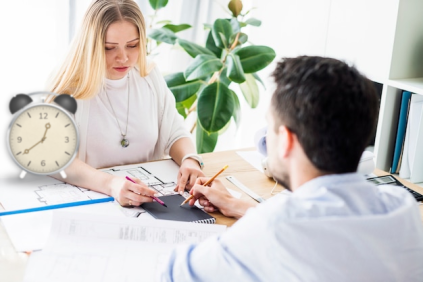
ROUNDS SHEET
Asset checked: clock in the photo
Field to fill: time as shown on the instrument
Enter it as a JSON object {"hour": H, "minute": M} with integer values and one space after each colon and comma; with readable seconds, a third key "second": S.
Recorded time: {"hour": 12, "minute": 39}
